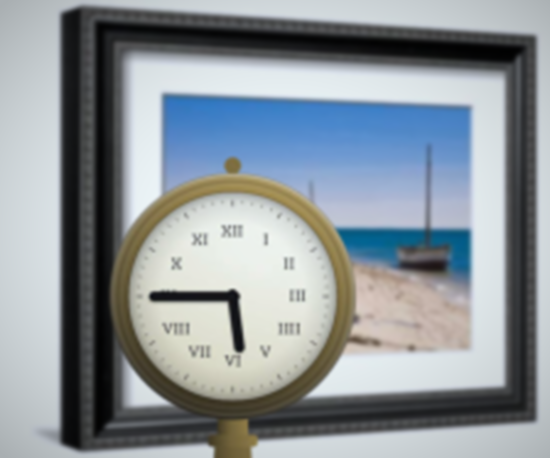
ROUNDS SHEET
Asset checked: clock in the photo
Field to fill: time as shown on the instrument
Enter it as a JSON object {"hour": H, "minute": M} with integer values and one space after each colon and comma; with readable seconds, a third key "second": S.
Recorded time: {"hour": 5, "minute": 45}
